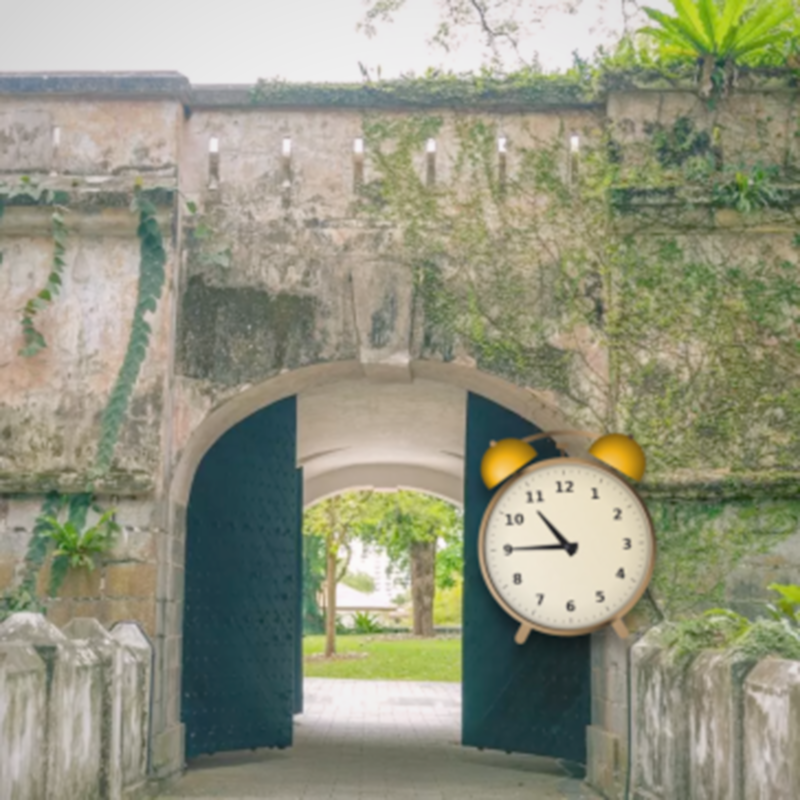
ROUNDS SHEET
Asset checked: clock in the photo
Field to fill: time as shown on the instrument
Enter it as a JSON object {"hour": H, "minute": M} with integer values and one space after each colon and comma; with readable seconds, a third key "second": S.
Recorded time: {"hour": 10, "minute": 45}
